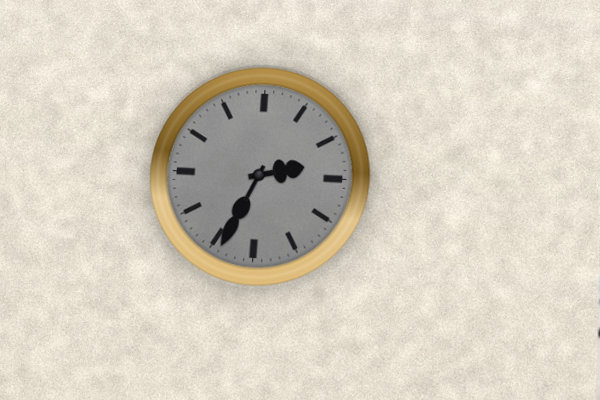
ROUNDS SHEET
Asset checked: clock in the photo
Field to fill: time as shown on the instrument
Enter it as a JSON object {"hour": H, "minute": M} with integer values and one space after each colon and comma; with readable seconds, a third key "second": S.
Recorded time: {"hour": 2, "minute": 34}
